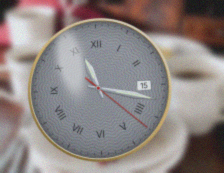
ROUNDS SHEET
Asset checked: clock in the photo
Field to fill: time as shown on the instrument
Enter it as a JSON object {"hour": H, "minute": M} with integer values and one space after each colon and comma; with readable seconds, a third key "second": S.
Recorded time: {"hour": 11, "minute": 17, "second": 22}
